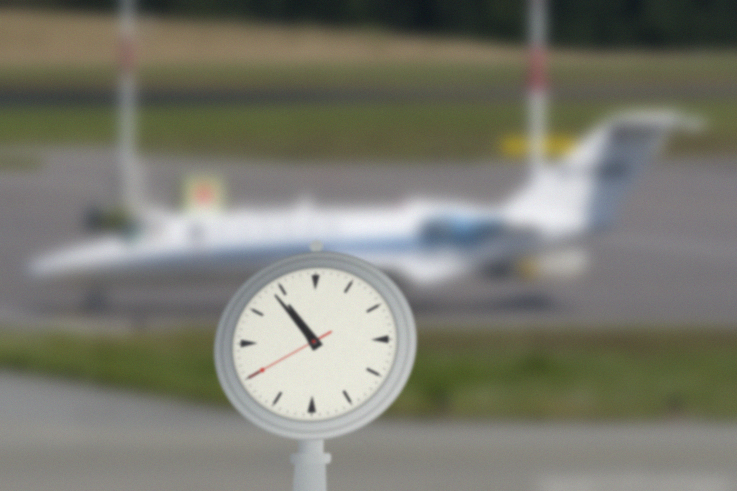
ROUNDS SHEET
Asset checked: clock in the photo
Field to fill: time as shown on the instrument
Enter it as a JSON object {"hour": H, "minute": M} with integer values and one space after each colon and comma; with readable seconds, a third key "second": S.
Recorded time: {"hour": 10, "minute": 53, "second": 40}
